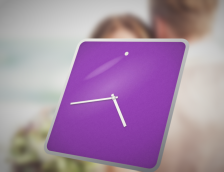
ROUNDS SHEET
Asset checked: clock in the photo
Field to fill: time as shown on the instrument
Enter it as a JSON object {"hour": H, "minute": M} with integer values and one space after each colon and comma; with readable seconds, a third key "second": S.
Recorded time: {"hour": 4, "minute": 43}
